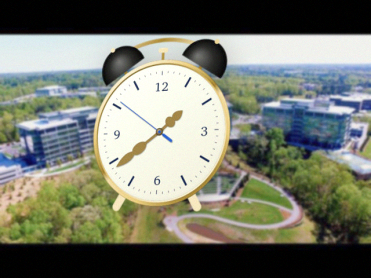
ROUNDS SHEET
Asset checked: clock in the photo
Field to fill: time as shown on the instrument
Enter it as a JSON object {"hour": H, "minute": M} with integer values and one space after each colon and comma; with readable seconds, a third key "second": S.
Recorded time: {"hour": 1, "minute": 38, "second": 51}
